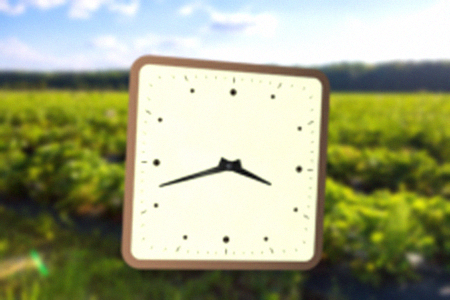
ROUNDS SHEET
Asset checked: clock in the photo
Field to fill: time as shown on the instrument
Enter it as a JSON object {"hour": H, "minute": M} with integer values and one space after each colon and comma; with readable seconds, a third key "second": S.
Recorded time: {"hour": 3, "minute": 42}
